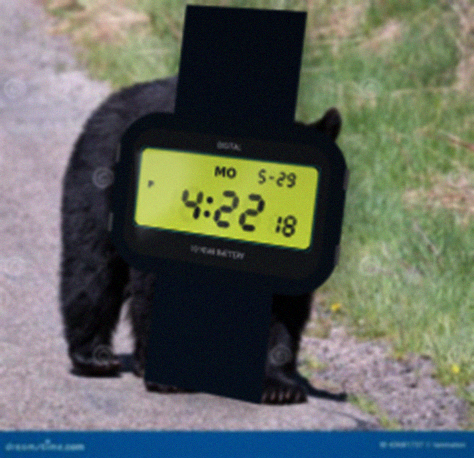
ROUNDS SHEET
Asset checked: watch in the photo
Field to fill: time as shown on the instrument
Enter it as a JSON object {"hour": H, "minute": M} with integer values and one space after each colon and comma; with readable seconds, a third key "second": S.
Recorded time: {"hour": 4, "minute": 22, "second": 18}
